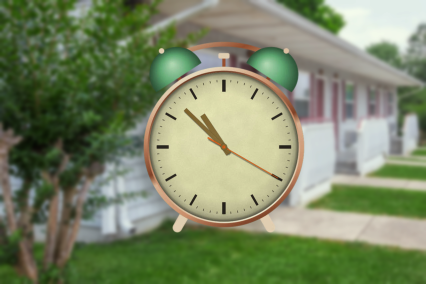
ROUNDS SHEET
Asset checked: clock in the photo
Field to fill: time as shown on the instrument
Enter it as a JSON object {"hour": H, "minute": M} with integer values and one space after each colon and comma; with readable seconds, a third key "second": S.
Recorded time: {"hour": 10, "minute": 52, "second": 20}
